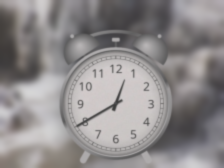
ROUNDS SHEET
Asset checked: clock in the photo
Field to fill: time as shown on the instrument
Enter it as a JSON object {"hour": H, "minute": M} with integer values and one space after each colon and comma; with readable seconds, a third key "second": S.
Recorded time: {"hour": 12, "minute": 40}
